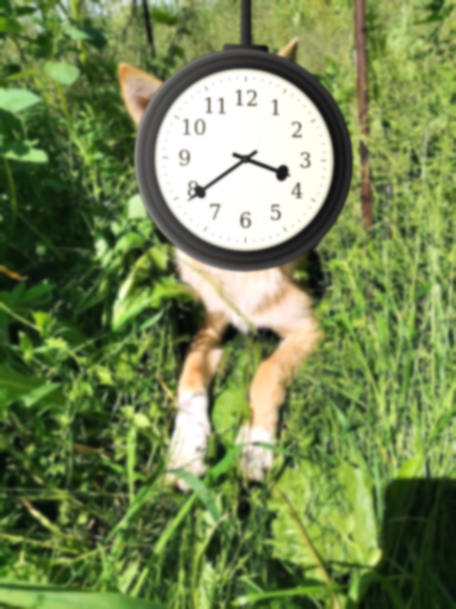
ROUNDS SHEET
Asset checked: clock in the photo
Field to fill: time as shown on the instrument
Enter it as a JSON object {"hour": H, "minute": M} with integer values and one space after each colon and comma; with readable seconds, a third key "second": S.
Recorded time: {"hour": 3, "minute": 39}
